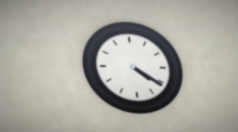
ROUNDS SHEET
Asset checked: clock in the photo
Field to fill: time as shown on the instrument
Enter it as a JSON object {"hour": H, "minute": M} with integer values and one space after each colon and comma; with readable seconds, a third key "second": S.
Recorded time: {"hour": 4, "minute": 21}
